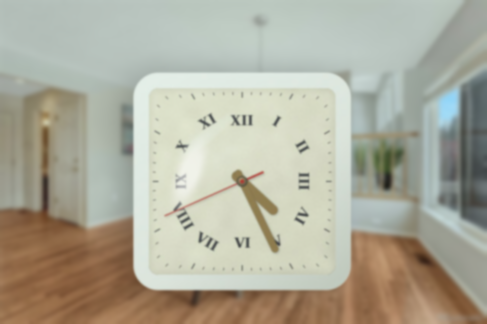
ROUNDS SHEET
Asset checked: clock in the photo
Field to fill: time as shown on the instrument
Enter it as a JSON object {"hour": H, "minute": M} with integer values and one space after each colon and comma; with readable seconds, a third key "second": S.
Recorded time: {"hour": 4, "minute": 25, "second": 41}
